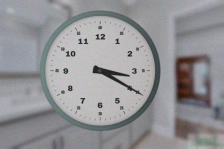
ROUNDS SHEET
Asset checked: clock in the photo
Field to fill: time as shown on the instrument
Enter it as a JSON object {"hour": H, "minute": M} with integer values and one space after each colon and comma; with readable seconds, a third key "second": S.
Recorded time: {"hour": 3, "minute": 20}
